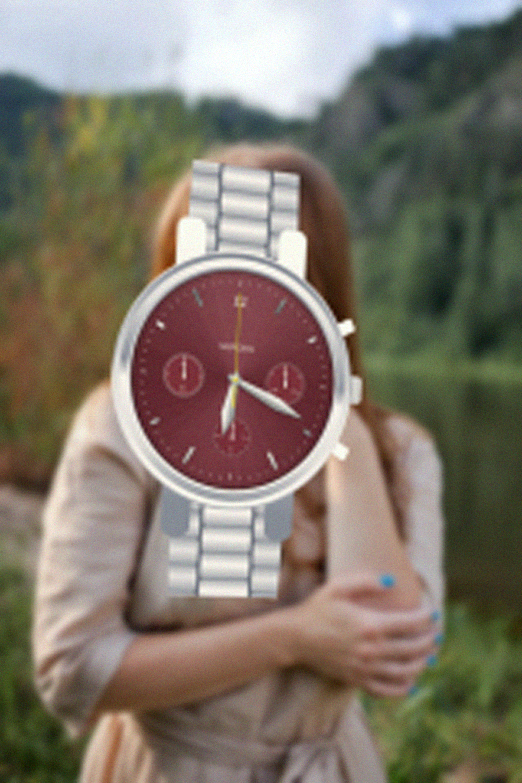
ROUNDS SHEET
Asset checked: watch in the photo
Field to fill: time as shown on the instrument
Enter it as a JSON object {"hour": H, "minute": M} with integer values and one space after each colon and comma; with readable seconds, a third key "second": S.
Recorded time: {"hour": 6, "minute": 19}
